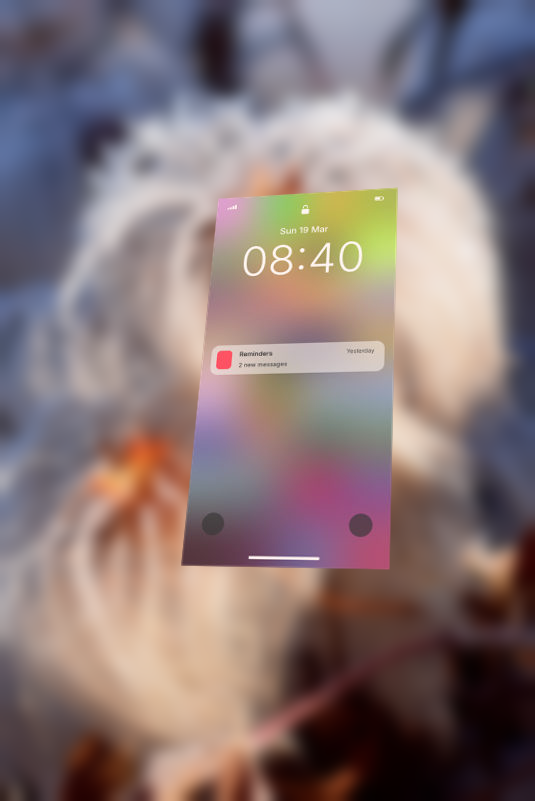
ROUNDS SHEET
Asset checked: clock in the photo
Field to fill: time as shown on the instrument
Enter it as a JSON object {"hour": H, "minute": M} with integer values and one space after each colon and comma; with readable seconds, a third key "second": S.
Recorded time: {"hour": 8, "minute": 40}
